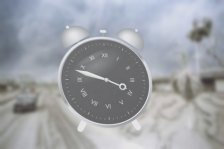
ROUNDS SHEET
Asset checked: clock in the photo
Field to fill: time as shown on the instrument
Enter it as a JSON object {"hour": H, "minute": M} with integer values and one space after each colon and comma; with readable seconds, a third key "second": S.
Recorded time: {"hour": 3, "minute": 48}
